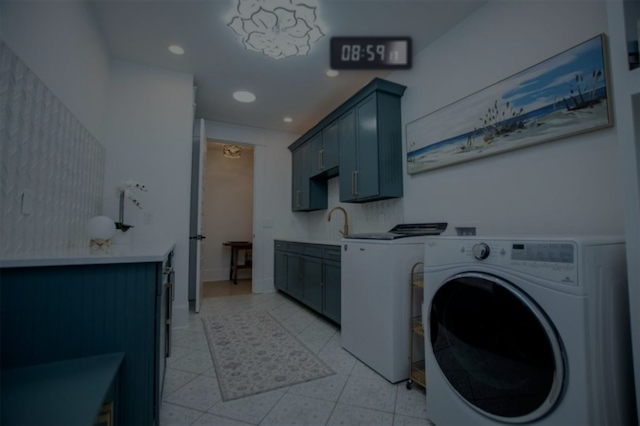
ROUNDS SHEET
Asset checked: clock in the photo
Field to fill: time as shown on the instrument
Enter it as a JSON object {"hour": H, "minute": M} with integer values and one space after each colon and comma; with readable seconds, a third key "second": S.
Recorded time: {"hour": 8, "minute": 59}
